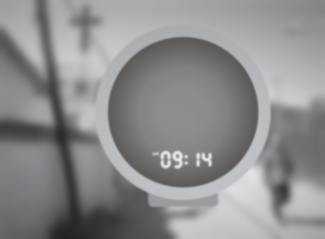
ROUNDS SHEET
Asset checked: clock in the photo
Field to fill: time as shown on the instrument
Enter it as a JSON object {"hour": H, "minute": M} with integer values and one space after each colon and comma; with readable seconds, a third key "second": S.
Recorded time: {"hour": 9, "minute": 14}
